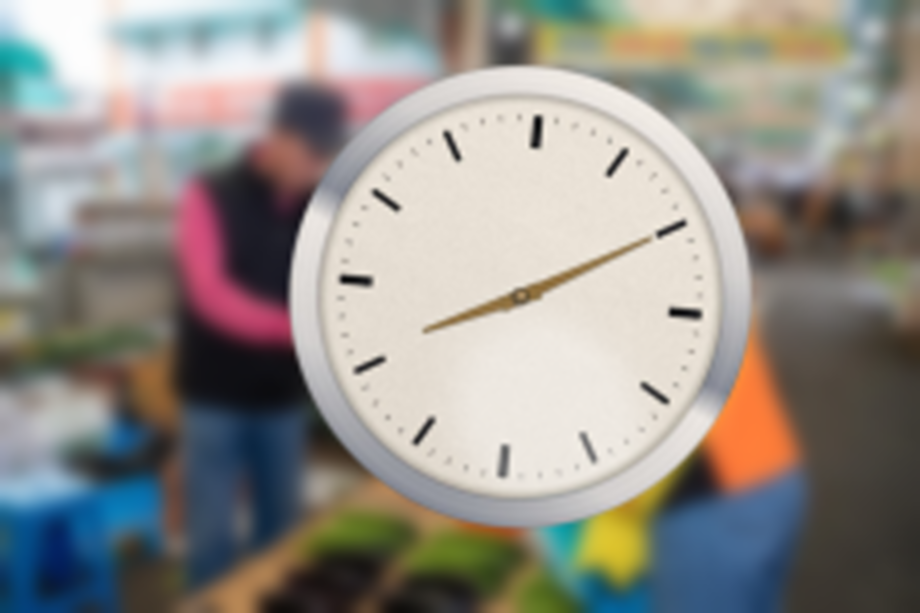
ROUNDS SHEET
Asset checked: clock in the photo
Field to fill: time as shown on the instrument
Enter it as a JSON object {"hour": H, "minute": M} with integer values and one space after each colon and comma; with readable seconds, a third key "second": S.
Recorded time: {"hour": 8, "minute": 10}
